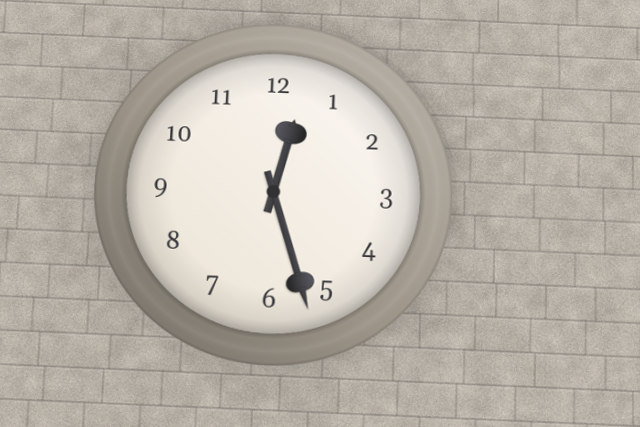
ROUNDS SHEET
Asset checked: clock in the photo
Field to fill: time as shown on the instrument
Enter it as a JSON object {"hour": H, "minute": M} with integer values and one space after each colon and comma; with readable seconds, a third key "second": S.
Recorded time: {"hour": 12, "minute": 27}
